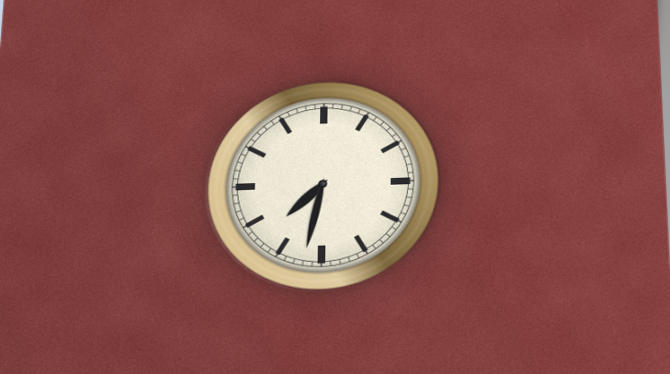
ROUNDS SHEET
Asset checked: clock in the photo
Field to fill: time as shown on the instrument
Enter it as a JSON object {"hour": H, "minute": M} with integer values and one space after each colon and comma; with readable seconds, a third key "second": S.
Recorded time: {"hour": 7, "minute": 32}
